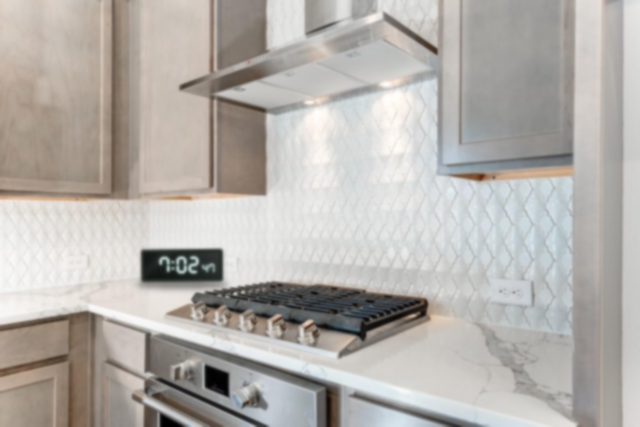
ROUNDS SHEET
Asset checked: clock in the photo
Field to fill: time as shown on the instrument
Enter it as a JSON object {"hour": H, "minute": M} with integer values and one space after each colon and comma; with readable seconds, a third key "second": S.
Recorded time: {"hour": 7, "minute": 2}
